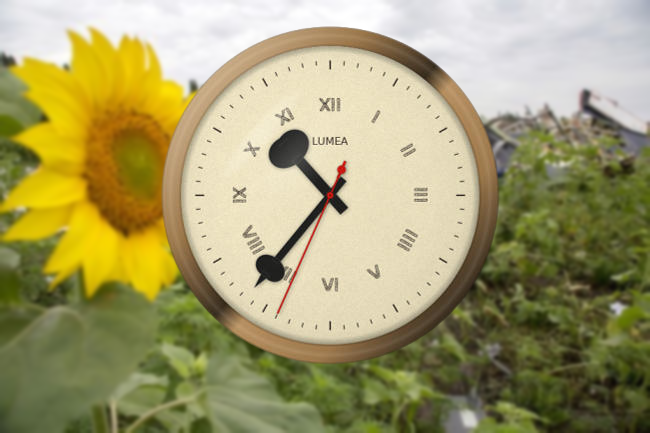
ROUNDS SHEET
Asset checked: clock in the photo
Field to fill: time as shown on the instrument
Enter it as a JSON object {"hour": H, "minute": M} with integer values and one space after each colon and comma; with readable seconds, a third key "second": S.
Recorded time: {"hour": 10, "minute": 36, "second": 34}
